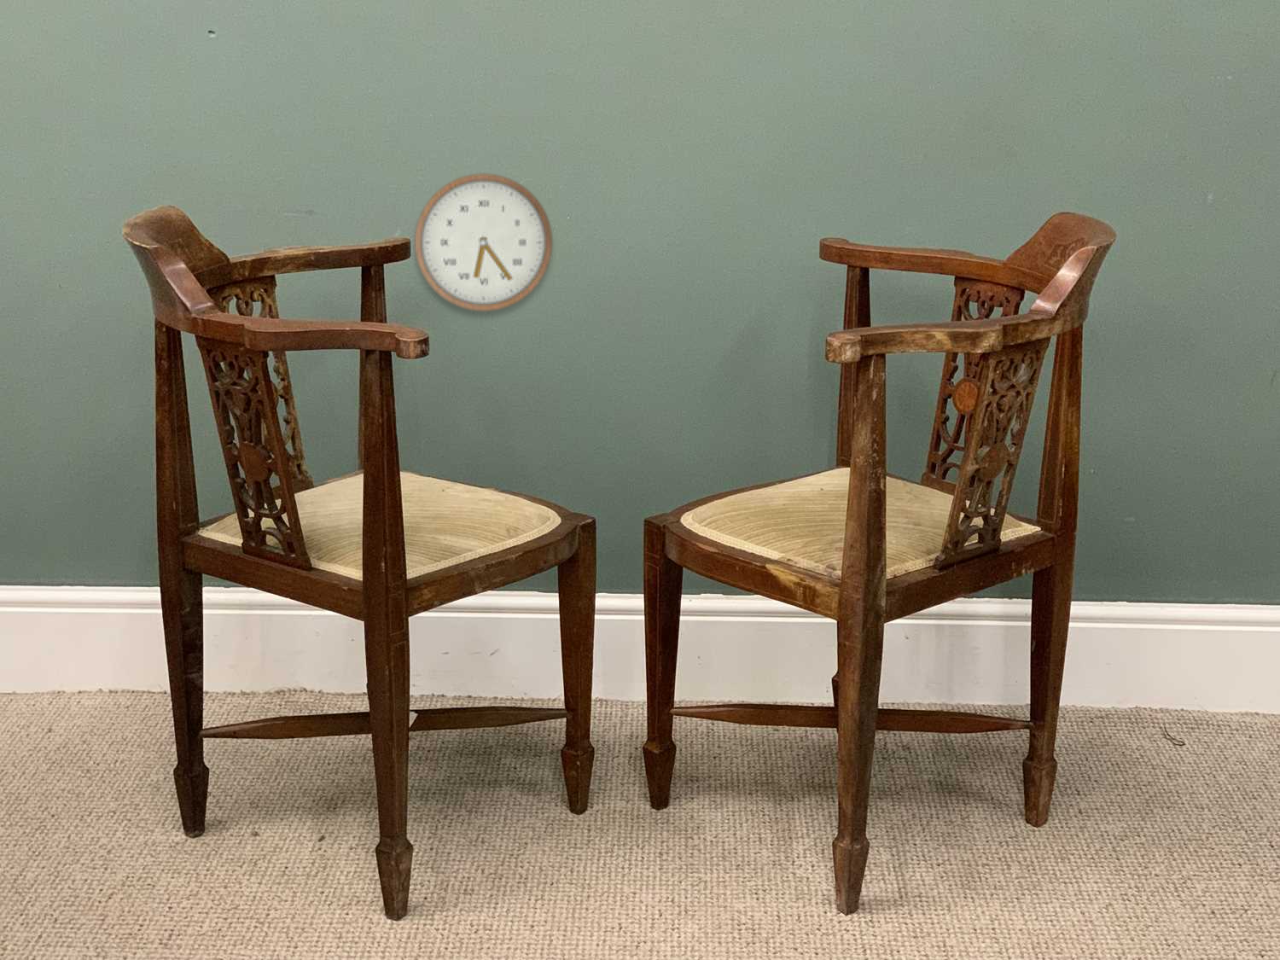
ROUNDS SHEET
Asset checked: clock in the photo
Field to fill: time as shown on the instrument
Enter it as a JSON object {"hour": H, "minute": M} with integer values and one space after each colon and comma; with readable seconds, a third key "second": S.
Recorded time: {"hour": 6, "minute": 24}
